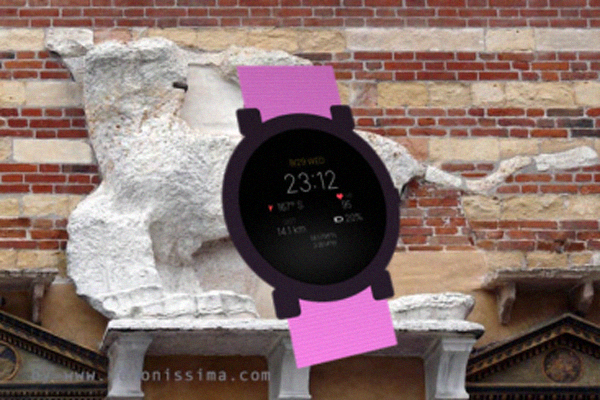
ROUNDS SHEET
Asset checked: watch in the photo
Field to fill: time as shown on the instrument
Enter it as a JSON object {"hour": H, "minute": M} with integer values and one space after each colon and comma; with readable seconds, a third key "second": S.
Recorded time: {"hour": 23, "minute": 12}
